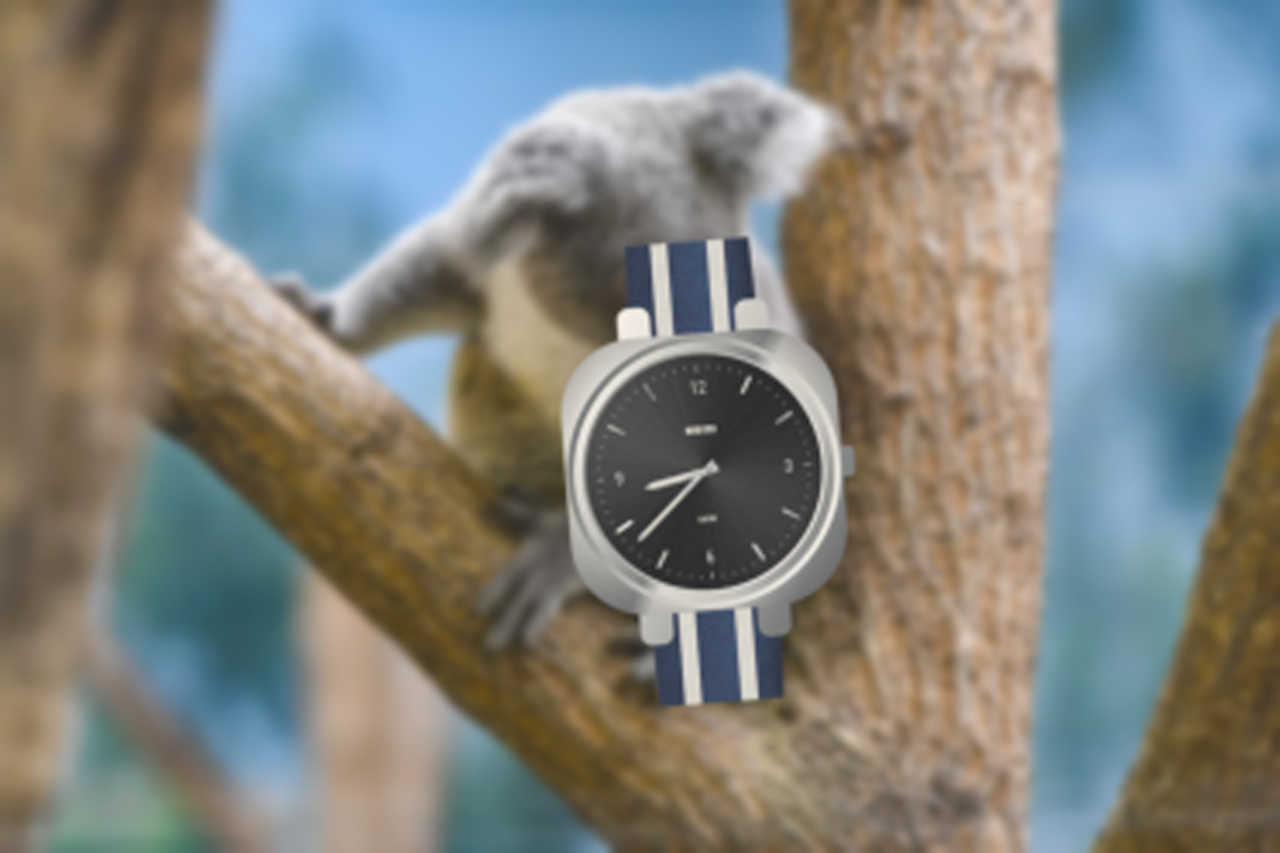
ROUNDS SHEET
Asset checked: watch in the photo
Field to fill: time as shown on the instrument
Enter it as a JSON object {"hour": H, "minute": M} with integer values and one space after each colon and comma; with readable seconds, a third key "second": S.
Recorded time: {"hour": 8, "minute": 38}
